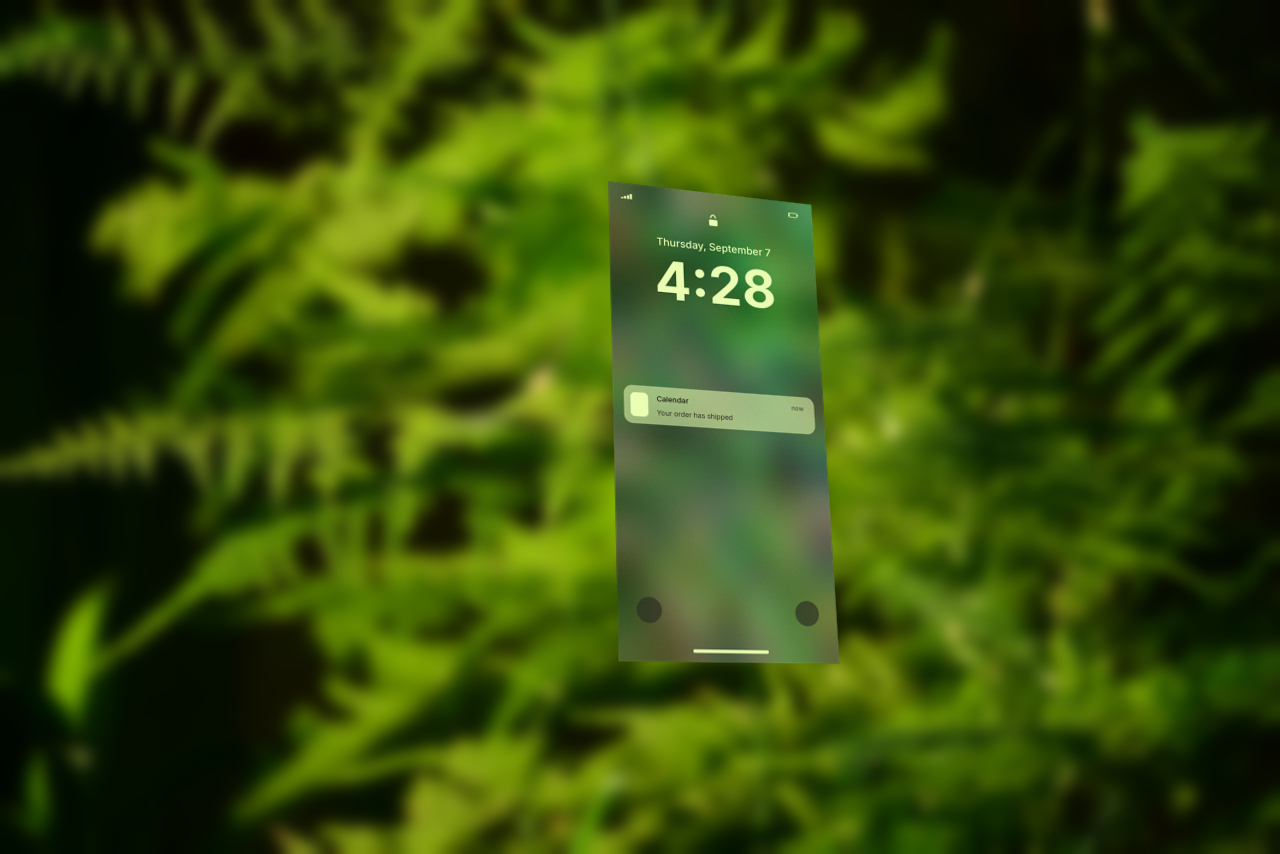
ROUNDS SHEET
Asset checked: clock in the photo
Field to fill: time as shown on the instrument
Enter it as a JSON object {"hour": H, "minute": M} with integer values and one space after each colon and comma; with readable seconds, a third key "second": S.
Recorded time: {"hour": 4, "minute": 28}
